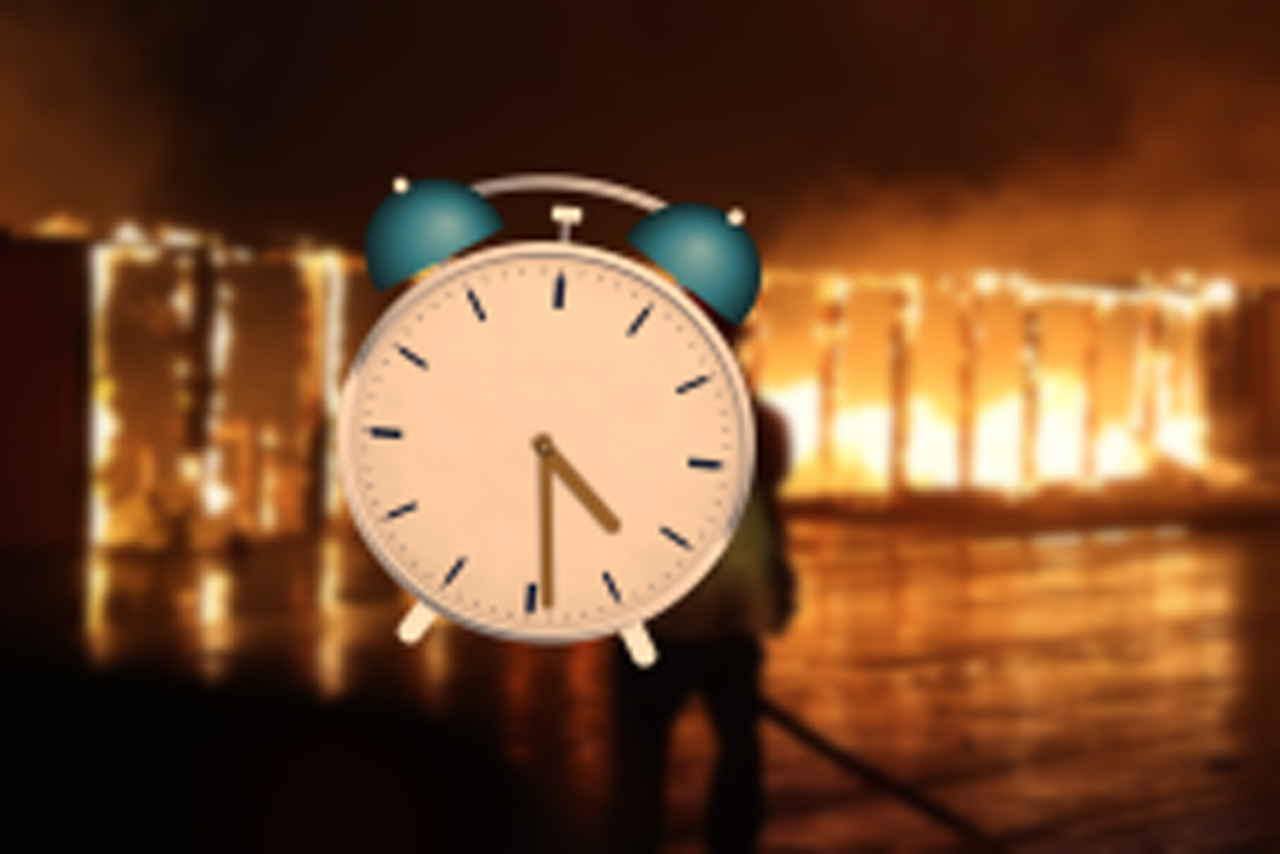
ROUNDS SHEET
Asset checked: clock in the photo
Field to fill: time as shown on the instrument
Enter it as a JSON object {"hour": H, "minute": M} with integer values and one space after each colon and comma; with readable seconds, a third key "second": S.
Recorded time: {"hour": 4, "minute": 29}
